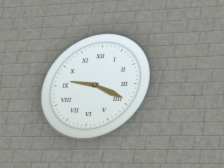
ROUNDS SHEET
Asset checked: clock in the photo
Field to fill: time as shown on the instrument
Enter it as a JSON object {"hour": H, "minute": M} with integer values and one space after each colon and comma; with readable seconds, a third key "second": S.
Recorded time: {"hour": 9, "minute": 19}
